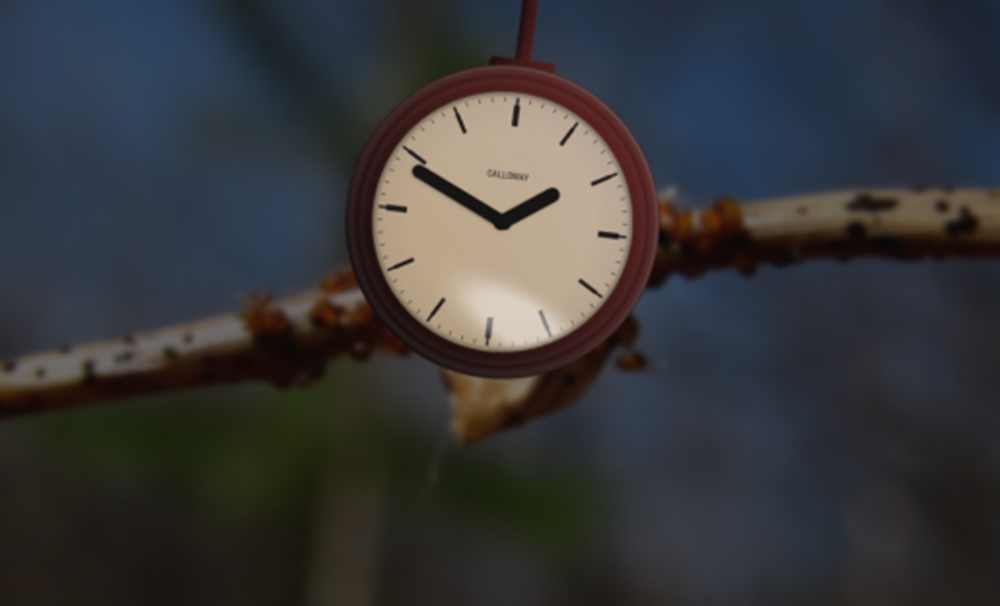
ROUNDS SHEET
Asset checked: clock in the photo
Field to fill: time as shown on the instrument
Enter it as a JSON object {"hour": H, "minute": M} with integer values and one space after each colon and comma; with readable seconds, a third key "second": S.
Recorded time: {"hour": 1, "minute": 49}
